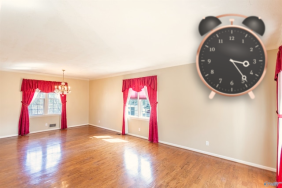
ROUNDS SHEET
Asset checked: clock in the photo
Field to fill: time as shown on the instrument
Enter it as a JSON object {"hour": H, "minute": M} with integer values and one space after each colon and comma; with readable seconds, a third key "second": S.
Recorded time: {"hour": 3, "minute": 24}
